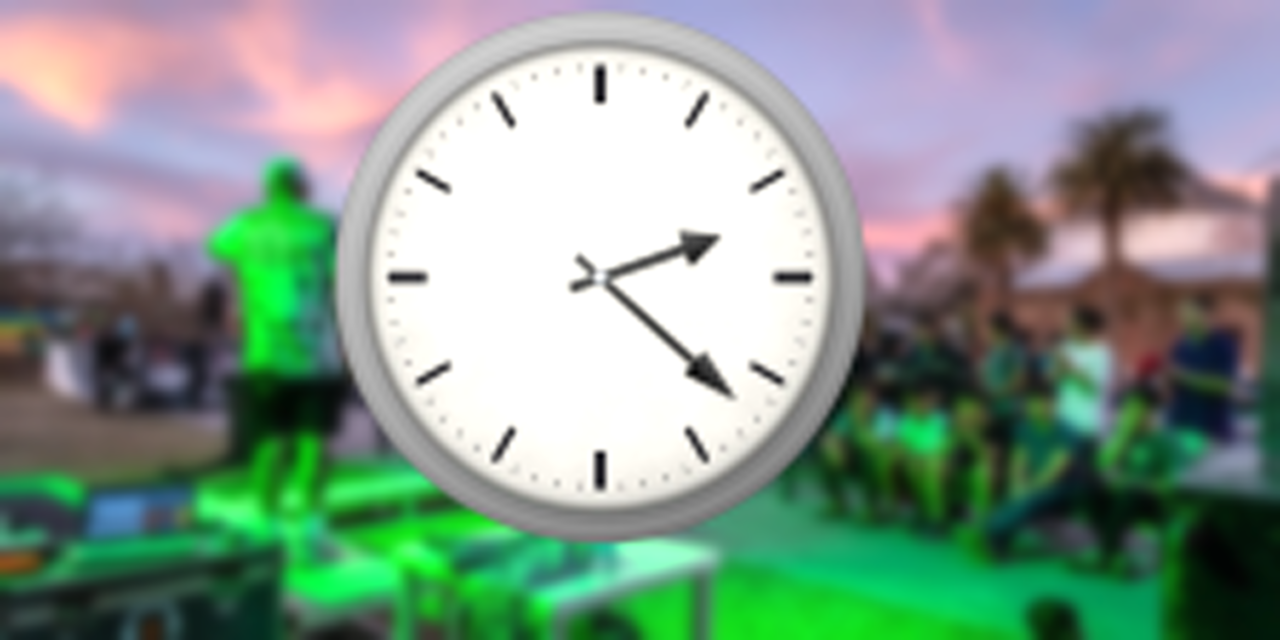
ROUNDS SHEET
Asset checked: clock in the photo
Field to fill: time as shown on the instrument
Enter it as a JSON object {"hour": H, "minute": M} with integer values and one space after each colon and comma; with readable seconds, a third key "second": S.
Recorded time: {"hour": 2, "minute": 22}
